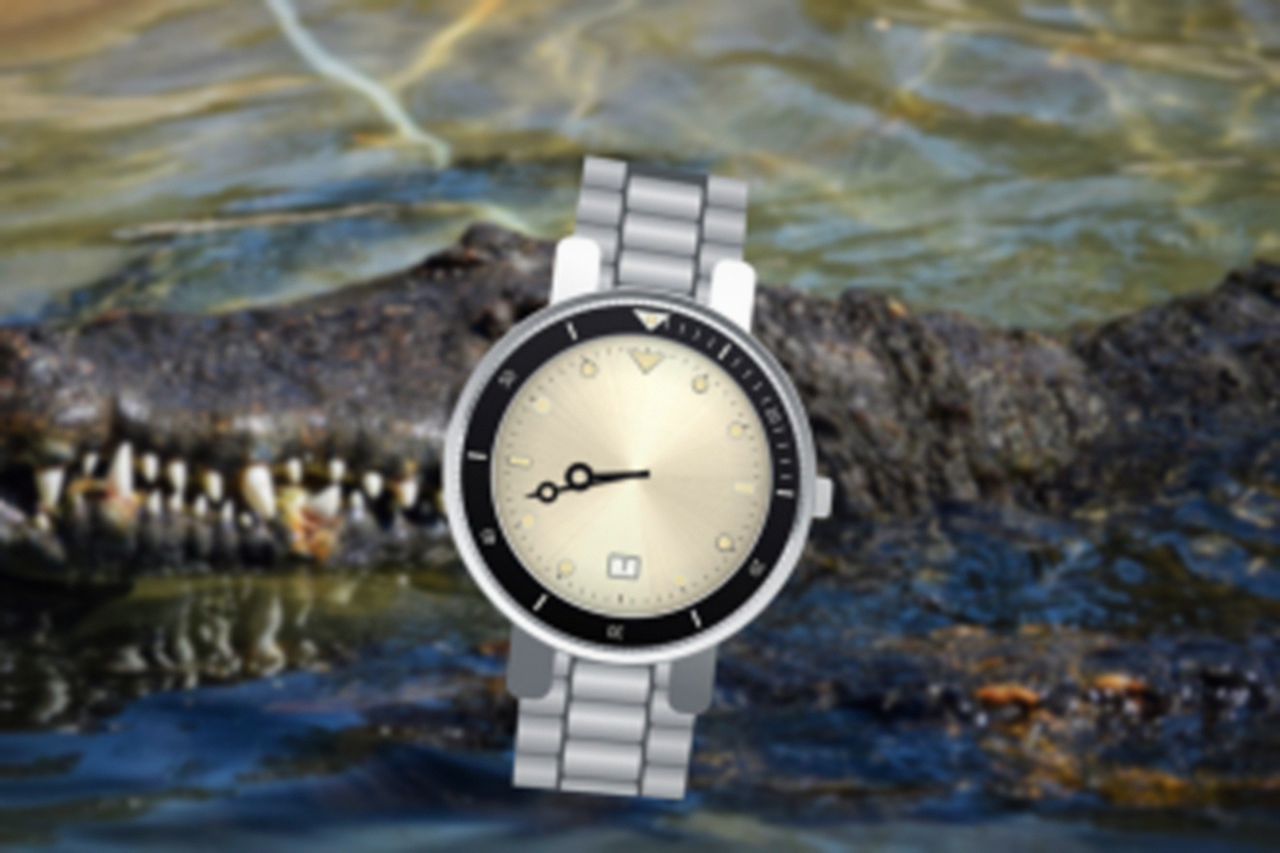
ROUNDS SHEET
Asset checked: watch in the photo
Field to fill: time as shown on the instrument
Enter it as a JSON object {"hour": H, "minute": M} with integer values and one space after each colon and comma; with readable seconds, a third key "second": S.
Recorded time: {"hour": 8, "minute": 42}
